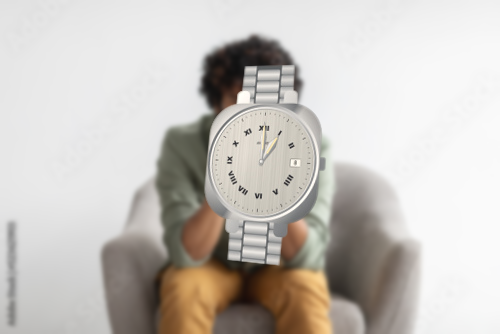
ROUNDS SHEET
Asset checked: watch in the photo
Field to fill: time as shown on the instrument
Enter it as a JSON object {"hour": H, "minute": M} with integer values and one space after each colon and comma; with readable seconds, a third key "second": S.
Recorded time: {"hour": 1, "minute": 0}
